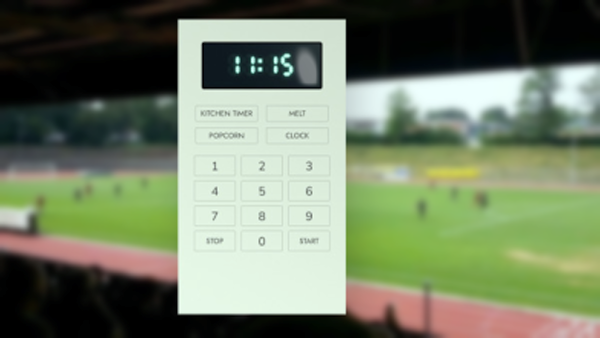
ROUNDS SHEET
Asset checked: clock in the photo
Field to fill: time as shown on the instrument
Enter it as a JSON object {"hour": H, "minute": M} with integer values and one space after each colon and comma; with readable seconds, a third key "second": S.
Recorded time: {"hour": 11, "minute": 15}
